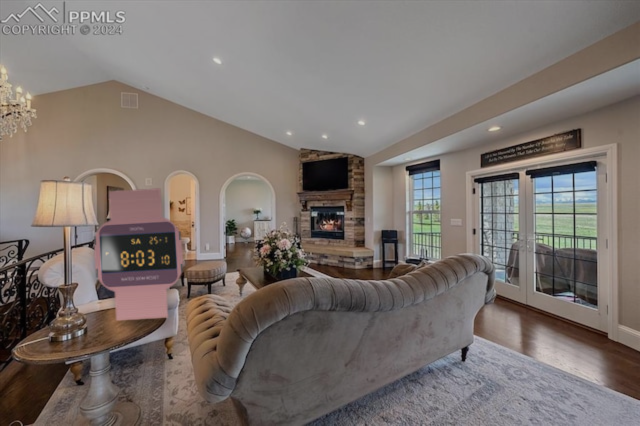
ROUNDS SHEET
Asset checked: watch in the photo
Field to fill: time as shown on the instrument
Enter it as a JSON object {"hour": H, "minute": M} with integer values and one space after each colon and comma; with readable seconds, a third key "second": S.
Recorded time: {"hour": 8, "minute": 3, "second": 10}
